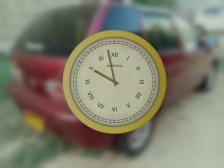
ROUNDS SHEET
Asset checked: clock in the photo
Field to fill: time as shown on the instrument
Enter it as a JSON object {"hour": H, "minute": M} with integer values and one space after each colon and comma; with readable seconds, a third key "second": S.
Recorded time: {"hour": 9, "minute": 58}
